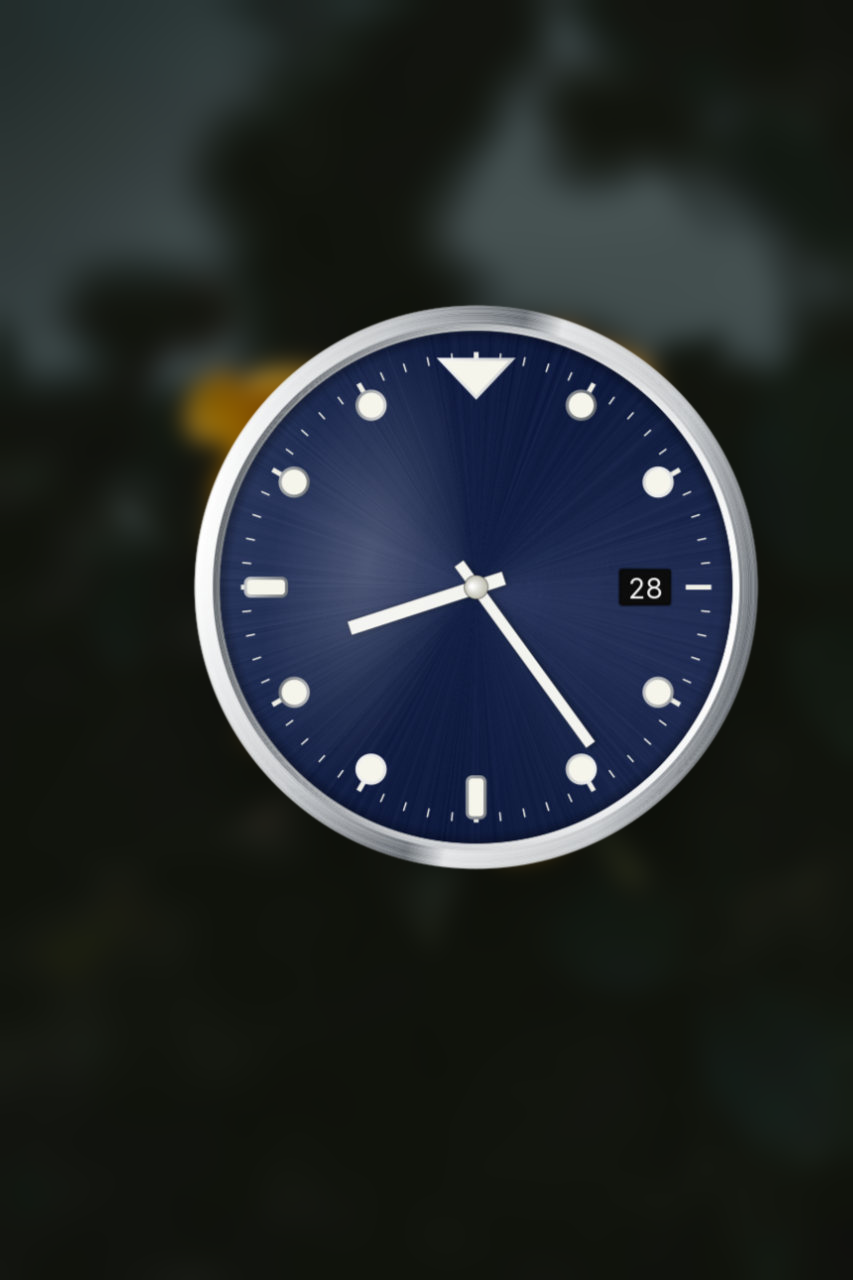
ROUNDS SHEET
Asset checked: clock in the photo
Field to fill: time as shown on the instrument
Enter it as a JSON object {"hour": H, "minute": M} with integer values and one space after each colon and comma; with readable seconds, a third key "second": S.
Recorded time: {"hour": 8, "minute": 24}
